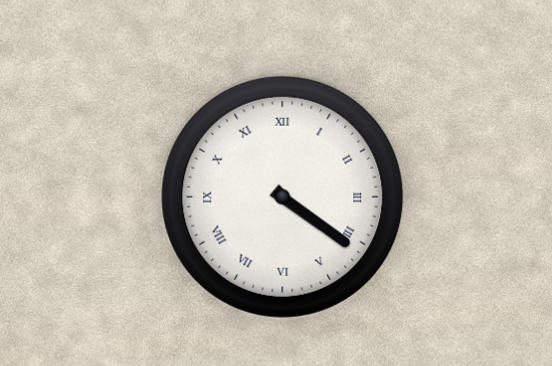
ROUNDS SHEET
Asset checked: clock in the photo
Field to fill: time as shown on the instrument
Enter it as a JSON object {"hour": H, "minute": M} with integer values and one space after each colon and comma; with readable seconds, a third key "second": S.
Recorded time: {"hour": 4, "minute": 21}
